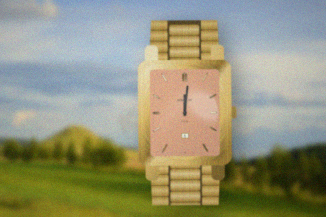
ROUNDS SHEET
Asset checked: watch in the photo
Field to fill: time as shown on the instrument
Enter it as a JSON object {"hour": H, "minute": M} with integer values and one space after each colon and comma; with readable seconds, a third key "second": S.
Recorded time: {"hour": 12, "minute": 1}
